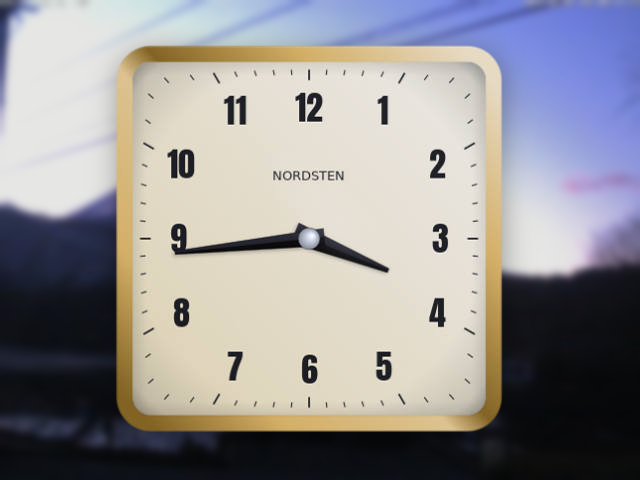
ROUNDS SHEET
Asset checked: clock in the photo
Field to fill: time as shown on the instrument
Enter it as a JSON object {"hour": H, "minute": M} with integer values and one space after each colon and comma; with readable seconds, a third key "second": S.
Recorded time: {"hour": 3, "minute": 44}
